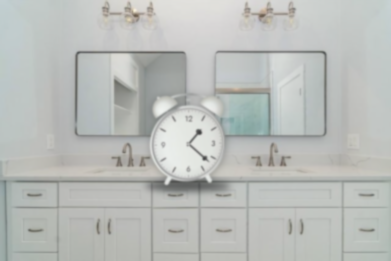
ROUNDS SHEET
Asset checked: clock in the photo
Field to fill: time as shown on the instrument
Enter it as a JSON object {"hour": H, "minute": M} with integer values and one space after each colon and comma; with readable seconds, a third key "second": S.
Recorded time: {"hour": 1, "minute": 22}
